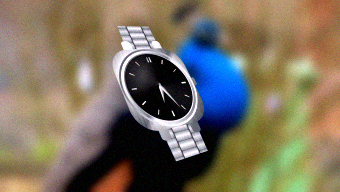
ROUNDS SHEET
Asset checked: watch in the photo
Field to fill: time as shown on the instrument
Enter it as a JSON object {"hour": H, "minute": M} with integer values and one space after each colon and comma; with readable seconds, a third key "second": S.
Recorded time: {"hour": 6, "minute": 26}
